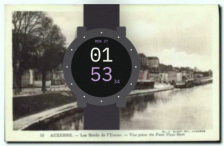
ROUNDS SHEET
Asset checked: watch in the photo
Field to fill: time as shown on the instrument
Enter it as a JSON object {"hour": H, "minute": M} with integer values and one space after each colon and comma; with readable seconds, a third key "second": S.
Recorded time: {"hour": 1, "minute": 53}
